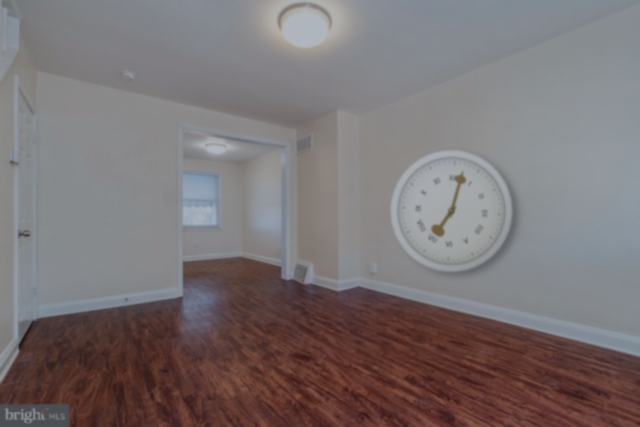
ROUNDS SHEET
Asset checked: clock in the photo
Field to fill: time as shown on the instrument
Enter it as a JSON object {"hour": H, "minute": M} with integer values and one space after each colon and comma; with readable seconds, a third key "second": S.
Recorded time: {"hour": 7, "minute": 2}
